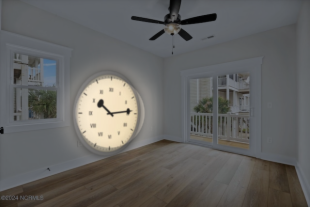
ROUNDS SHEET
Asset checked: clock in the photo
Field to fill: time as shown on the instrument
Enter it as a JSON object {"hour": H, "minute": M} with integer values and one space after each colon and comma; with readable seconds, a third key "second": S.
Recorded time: {"hour": 10, "minute": 14}
